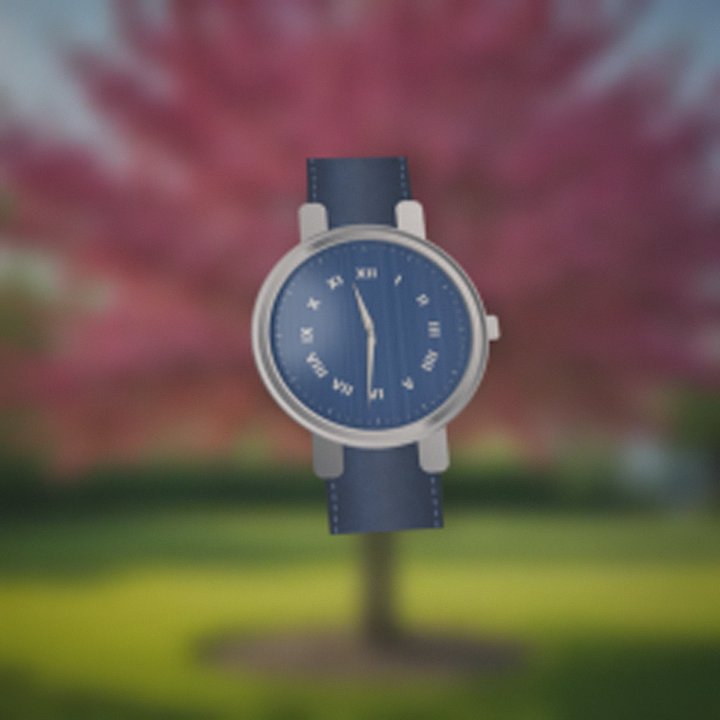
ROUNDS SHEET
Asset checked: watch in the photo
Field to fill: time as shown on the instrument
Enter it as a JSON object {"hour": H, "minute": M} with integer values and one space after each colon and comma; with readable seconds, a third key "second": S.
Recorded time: {"hour": 11, "minute": 31}
